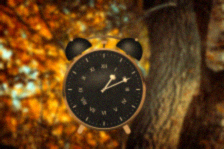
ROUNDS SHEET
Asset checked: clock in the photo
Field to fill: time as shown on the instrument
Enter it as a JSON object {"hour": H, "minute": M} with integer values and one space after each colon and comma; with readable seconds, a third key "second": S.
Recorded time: {"hour": 1, "minute": 11}
